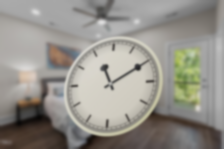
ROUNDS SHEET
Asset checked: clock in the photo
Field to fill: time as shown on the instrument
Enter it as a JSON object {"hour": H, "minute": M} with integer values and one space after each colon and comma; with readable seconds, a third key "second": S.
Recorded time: {"hour": 11, "minute": 10}
